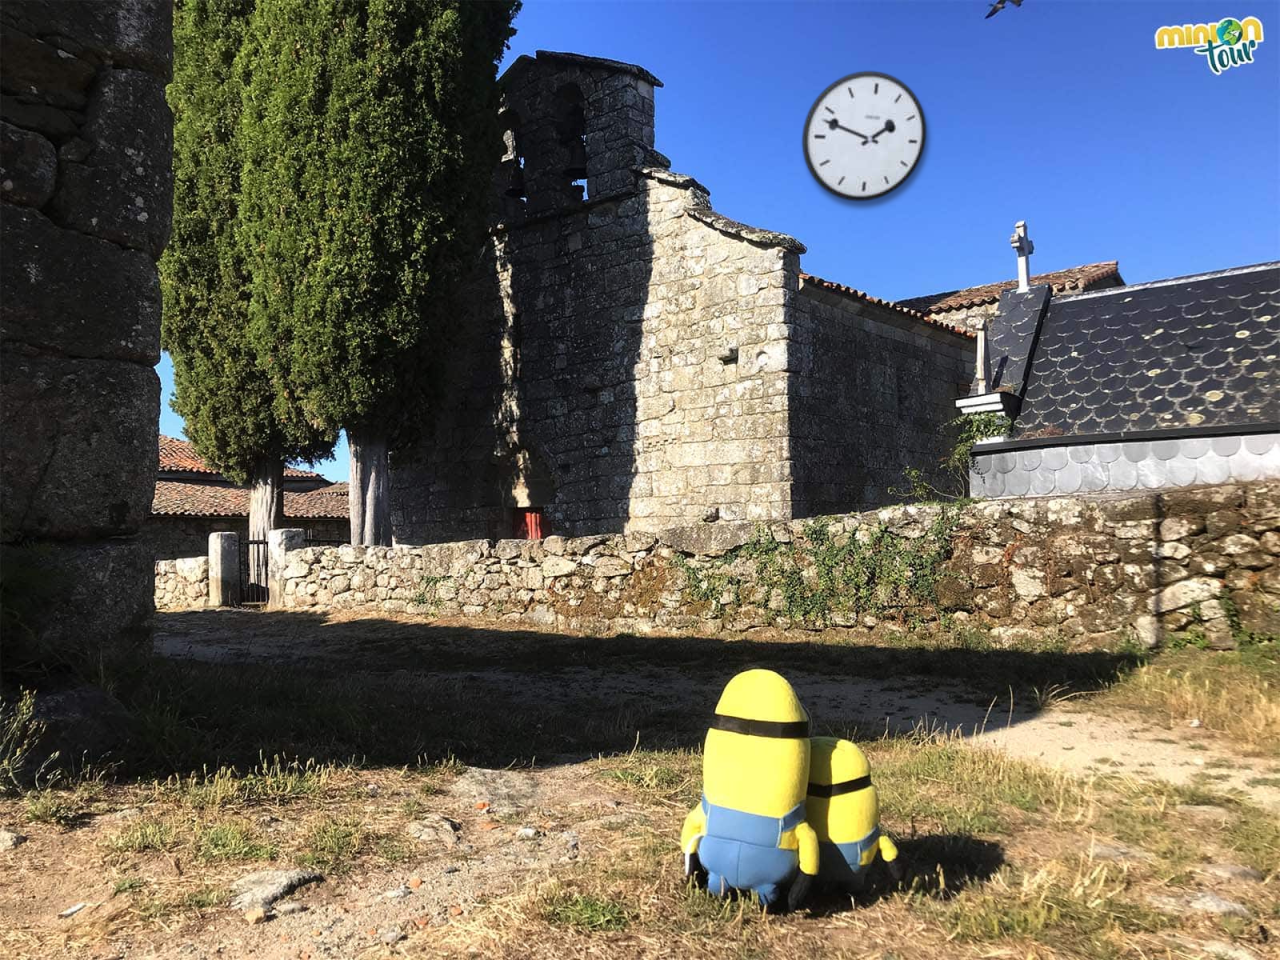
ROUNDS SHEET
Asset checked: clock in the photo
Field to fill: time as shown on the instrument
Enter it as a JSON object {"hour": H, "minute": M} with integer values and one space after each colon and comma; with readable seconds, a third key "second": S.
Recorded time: {"hour": 1, "minute": 48}
